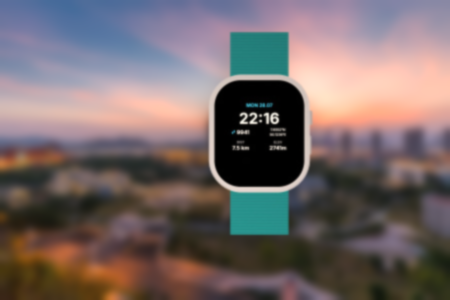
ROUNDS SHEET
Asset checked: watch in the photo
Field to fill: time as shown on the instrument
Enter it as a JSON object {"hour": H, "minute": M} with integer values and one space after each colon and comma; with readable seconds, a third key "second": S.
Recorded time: {"hour": 22, "minute": 16}
